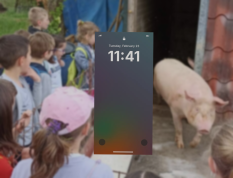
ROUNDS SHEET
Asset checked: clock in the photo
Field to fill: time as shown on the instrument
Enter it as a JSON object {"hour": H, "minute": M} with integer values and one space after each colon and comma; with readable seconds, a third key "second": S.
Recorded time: {"hour": 11, "minute": 41}
